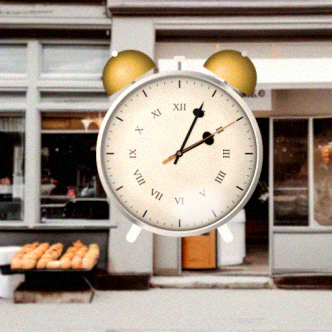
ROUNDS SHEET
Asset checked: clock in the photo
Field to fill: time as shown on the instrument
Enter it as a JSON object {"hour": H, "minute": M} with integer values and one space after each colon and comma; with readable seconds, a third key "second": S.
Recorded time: {"hour": 2, "minute": 4, "second": 10}
